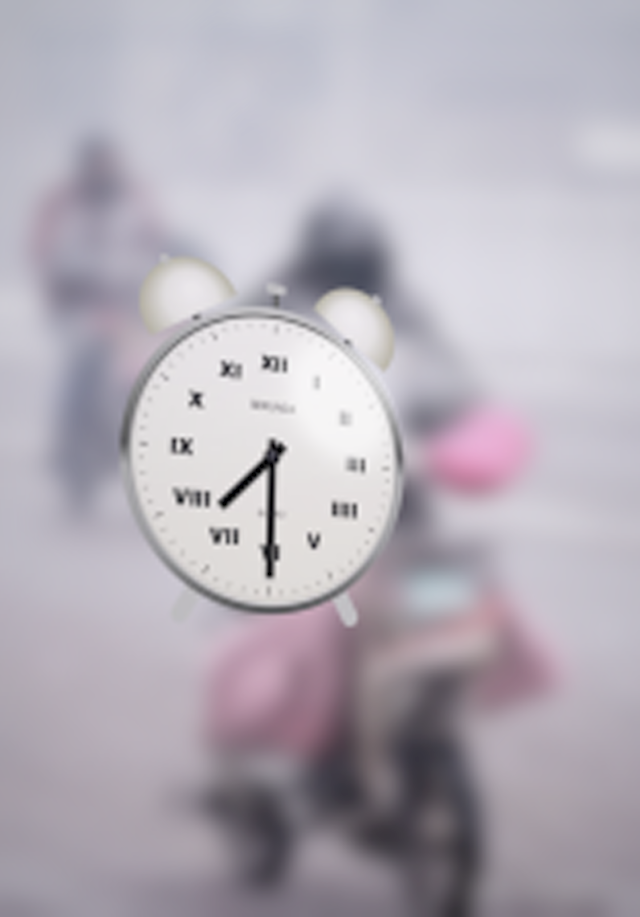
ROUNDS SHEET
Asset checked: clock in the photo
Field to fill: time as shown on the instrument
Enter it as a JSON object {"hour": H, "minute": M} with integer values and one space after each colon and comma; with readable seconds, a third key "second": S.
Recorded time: {"hour": 7, "minute": 30}
